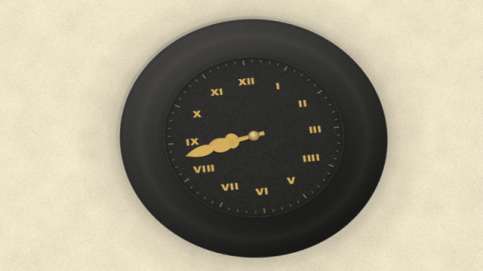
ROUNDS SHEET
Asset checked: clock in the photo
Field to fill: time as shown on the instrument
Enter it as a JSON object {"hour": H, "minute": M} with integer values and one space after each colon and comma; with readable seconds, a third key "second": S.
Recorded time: {"hour": 8, "minute": 43}
